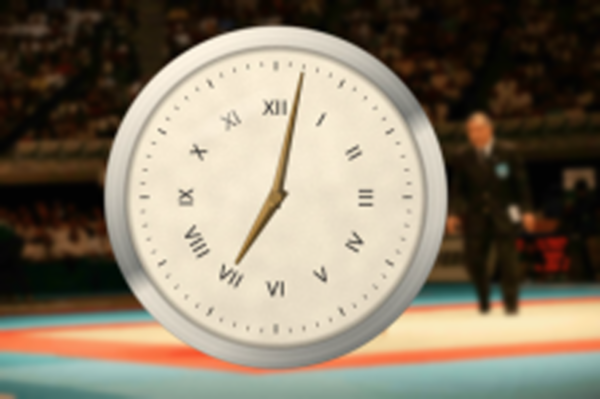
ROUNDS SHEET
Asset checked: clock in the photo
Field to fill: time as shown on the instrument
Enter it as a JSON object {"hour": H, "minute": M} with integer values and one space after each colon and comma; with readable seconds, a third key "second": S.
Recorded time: {"hour": 7, "minute": 2}
